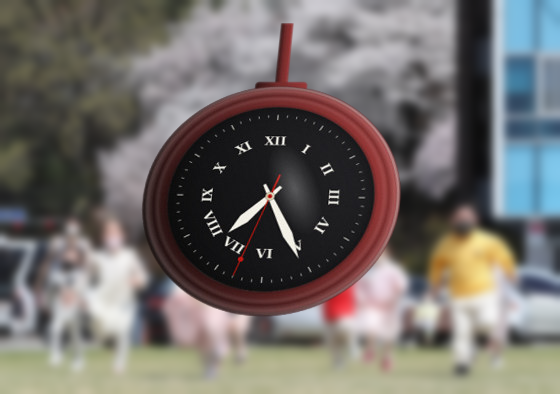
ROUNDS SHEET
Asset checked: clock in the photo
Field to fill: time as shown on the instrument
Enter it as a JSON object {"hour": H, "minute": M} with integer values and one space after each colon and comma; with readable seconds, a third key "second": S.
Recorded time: {"hour": 7, "minute": 25, "second": 33}
